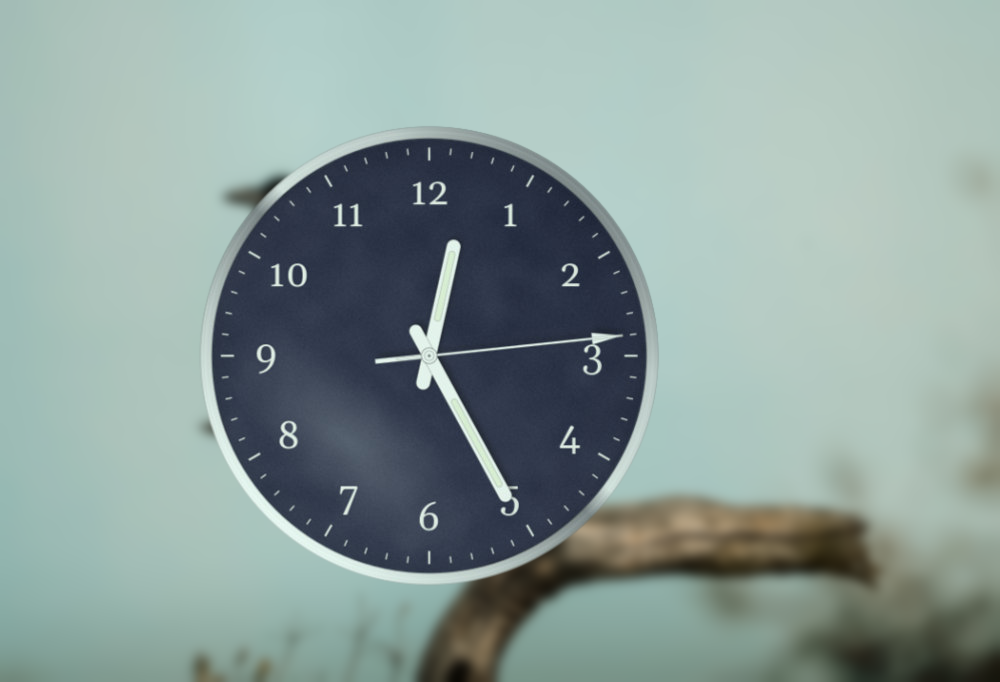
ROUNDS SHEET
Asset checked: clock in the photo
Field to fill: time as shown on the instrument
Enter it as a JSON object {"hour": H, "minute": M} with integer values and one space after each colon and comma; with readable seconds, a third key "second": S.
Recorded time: {"hour": 12, "minute": 25, "second": 14}
